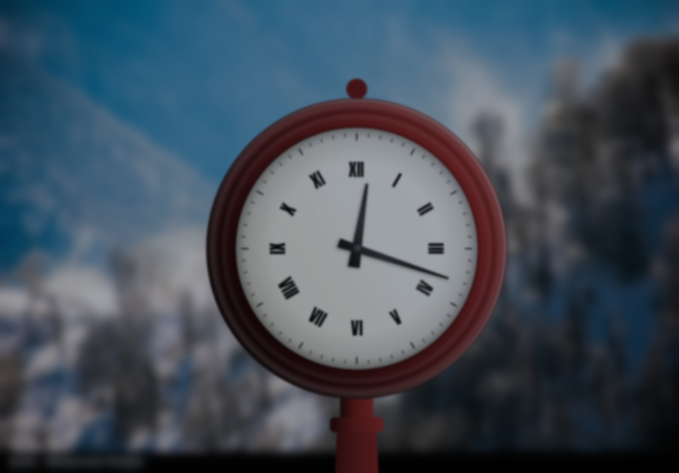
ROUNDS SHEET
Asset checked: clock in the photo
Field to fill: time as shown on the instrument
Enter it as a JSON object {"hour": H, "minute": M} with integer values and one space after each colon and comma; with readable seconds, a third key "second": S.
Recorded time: {"hour": 12, "minute": 18}
